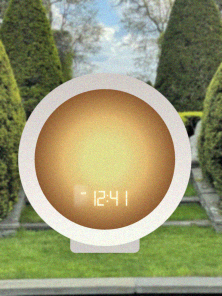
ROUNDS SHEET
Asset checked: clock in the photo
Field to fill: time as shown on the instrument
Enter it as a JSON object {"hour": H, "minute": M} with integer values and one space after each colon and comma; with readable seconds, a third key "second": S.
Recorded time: {"hour": 12, "minute": 41}
